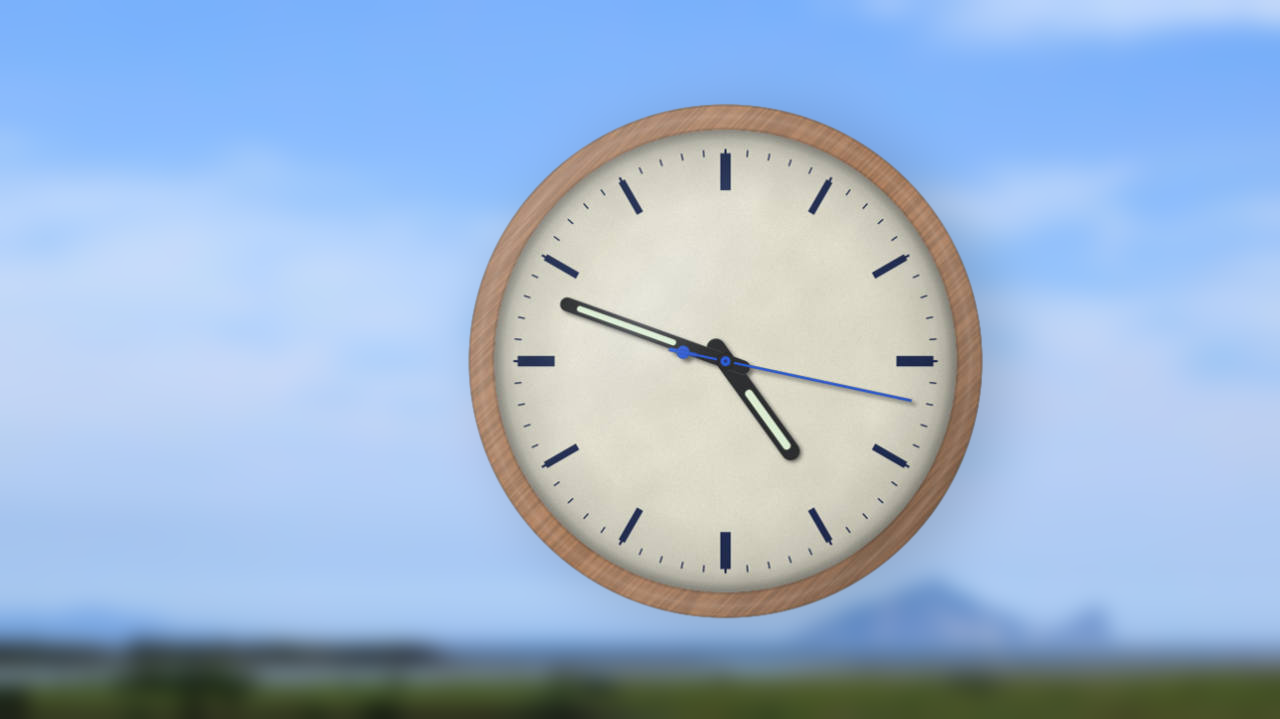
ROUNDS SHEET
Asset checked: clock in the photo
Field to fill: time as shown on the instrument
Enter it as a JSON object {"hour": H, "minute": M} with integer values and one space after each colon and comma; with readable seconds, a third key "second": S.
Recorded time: {"hour": 4, "minute": 48, "second": 17}
